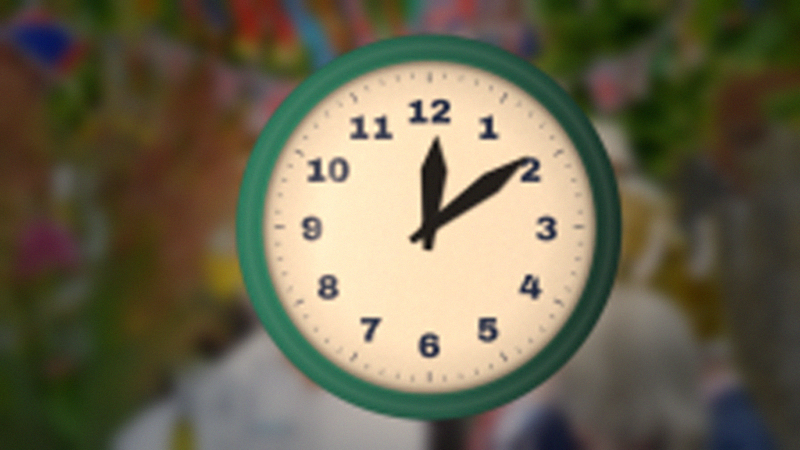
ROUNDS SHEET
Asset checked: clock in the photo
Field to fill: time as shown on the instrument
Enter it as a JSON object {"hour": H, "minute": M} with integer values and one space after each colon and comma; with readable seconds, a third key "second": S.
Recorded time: {"hour": 12, "minute": 9}
